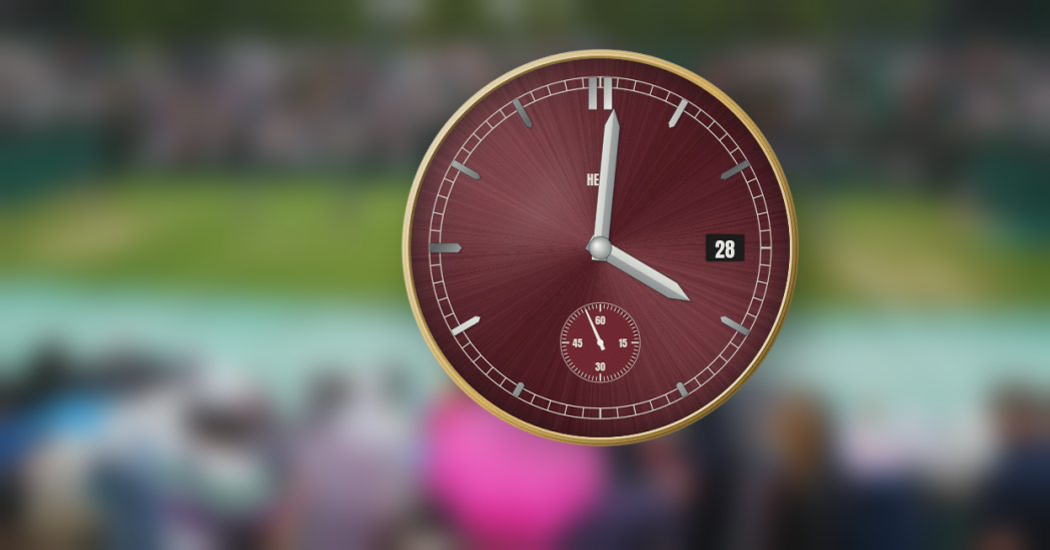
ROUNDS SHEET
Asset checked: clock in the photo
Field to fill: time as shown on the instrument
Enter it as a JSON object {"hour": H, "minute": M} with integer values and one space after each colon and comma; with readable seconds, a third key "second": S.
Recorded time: {"hour": 4, "minute": 0, "second": 56}
